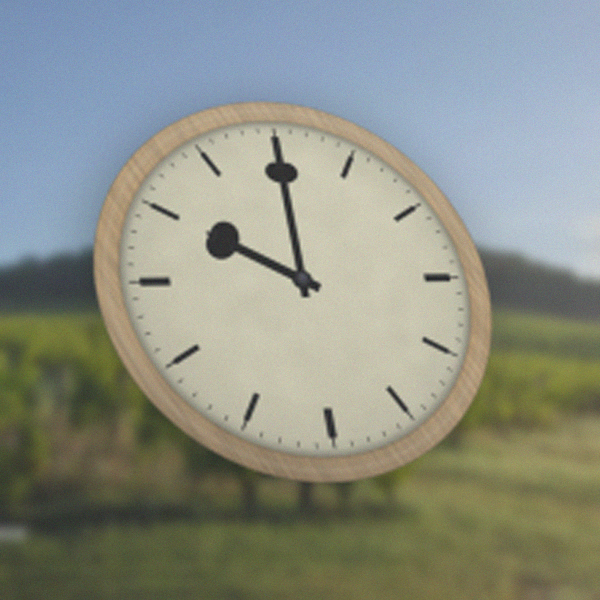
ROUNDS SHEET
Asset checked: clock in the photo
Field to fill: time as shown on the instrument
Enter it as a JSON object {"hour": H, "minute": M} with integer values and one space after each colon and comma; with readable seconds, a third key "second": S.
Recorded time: {"hour": 10, "minute": 0}
